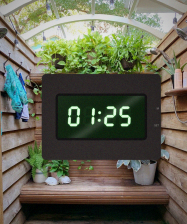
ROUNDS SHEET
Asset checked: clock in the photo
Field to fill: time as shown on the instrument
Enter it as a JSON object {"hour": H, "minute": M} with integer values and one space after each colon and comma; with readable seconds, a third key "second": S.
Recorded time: {"hour": 1, "minute": 25}
